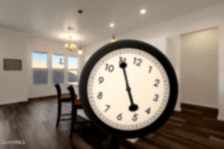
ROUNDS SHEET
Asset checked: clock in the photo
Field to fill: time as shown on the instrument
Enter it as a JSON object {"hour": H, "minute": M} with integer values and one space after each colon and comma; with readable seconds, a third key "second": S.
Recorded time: {"hour": 4, "minute": 55}
